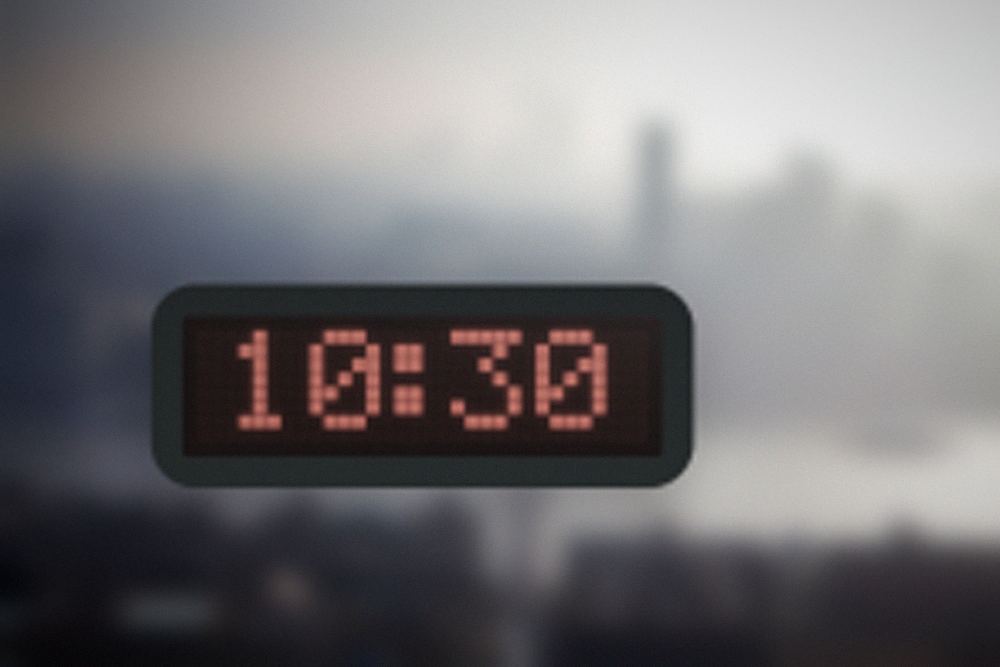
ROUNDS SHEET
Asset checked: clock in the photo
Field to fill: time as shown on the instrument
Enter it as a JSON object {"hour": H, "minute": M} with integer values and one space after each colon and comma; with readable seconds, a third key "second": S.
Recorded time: {"hour": 10, "minute": 30}
